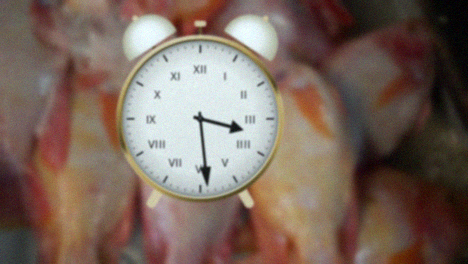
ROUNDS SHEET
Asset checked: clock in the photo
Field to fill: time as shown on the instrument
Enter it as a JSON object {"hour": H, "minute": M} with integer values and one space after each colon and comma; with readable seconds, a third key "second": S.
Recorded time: {"hour": 3, "minute": 29}
